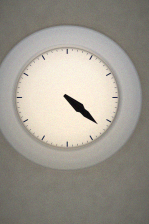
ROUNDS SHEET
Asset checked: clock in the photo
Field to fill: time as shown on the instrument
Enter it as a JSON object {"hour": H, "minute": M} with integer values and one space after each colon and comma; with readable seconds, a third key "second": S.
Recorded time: {"hour": 4, "minute": 22}
